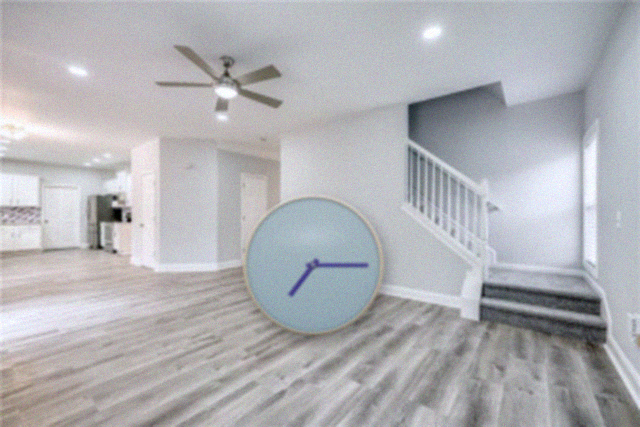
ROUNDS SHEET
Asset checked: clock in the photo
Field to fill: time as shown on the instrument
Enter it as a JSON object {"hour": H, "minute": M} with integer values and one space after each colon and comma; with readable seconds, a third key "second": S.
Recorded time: {"hour": 7, "minute": 15}
